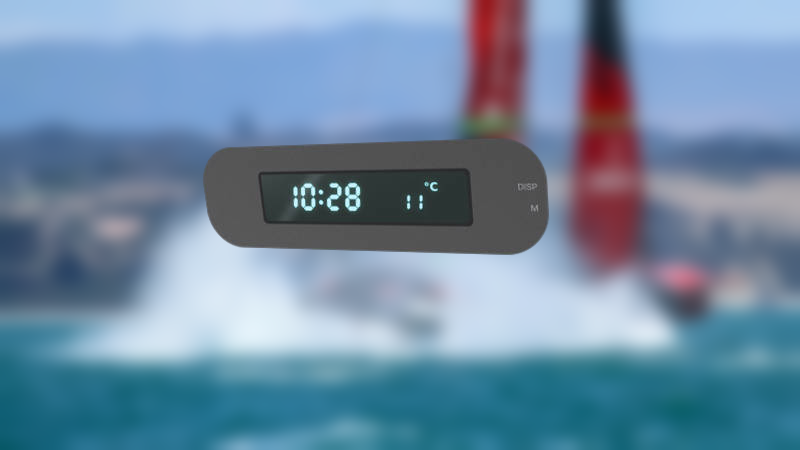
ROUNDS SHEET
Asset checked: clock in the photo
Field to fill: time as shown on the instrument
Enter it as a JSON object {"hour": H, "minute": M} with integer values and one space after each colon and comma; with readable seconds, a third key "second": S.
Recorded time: {"hour": 10, "minute": 28}
